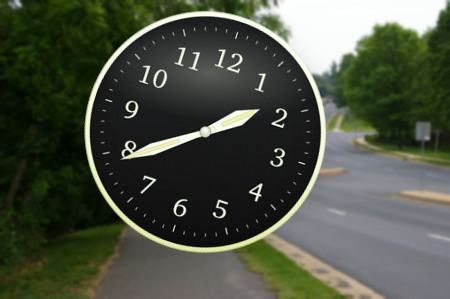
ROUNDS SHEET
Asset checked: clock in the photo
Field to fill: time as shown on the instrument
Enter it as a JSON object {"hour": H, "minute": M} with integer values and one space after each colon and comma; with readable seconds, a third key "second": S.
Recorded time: {"hour": 1, "minute": 39}
